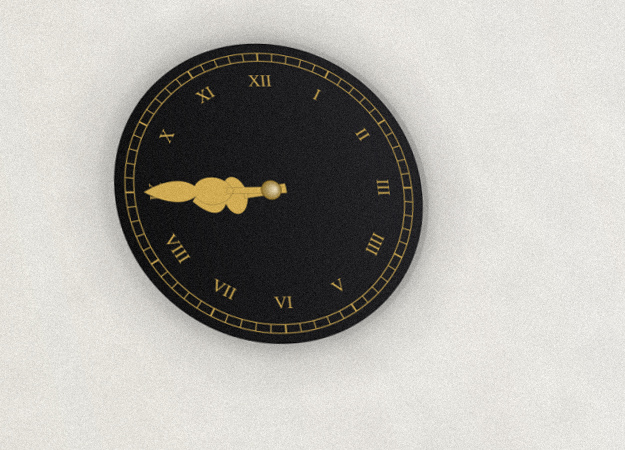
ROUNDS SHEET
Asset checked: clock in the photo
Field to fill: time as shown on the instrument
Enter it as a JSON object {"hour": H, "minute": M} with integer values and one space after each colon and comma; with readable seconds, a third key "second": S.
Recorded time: {"hour": 8, "minute": 45}
